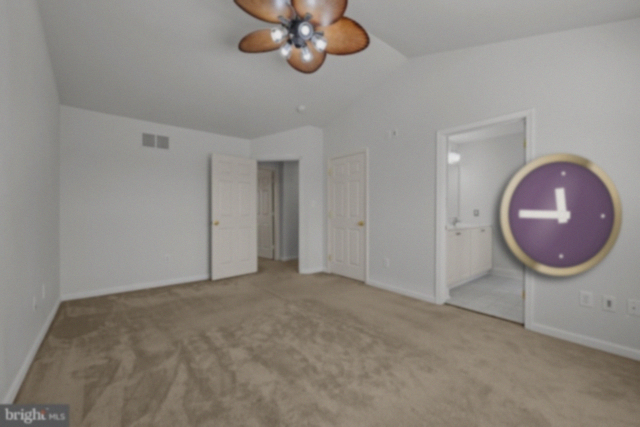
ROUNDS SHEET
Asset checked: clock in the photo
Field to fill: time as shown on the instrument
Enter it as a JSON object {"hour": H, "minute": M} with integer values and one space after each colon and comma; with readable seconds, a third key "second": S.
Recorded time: {"hour": 11, "minute": 45}
